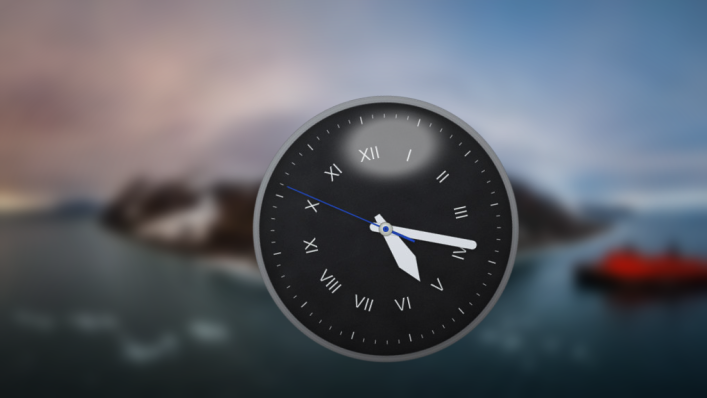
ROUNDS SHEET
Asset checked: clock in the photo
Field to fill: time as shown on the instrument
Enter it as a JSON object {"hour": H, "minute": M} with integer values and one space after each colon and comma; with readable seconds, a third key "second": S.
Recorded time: {"hour": 5, "minute": 18, "second": 51}
